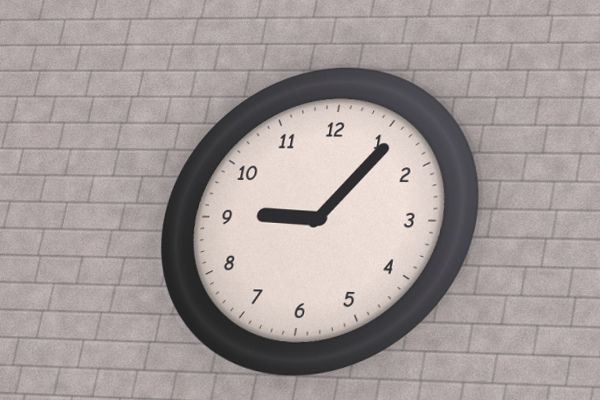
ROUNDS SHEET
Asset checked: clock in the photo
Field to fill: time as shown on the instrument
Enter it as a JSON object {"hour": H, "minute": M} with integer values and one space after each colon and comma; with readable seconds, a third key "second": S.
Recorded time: {"hour": 9, "minute": 6}
